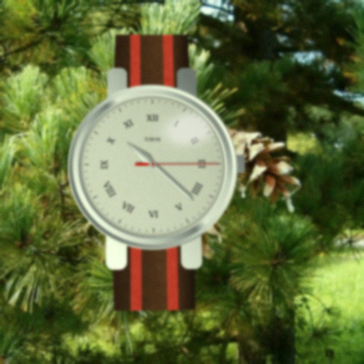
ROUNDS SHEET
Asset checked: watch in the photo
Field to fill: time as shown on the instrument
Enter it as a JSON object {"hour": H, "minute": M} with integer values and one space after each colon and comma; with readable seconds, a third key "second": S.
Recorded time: {"hour": 10, "minute": 22, "second": 15}
